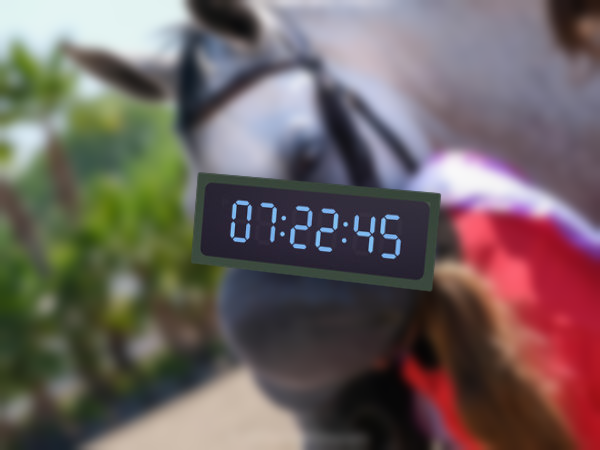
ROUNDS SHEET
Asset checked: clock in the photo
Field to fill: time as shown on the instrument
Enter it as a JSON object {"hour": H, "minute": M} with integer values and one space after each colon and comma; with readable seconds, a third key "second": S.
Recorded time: {"hour": 7, "minute": 22, "second": 45}
